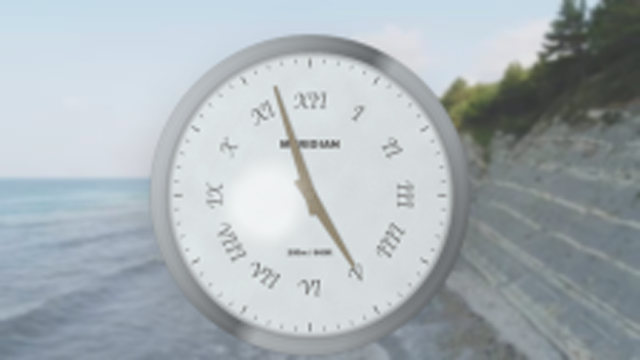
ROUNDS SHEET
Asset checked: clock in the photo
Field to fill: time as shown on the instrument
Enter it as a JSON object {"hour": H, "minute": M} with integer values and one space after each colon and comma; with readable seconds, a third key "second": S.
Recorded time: {"hour": 4, "minute": 57}
